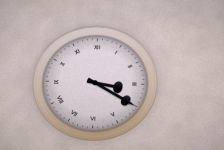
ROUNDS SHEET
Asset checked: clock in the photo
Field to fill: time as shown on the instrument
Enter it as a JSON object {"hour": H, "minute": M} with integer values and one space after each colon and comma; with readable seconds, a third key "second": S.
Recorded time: {"hour": 3, "minute": 20}
